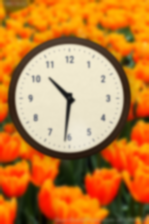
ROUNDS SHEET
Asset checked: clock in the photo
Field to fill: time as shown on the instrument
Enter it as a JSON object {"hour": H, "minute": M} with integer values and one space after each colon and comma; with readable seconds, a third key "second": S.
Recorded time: {"hour": 10, "minute": 31}
